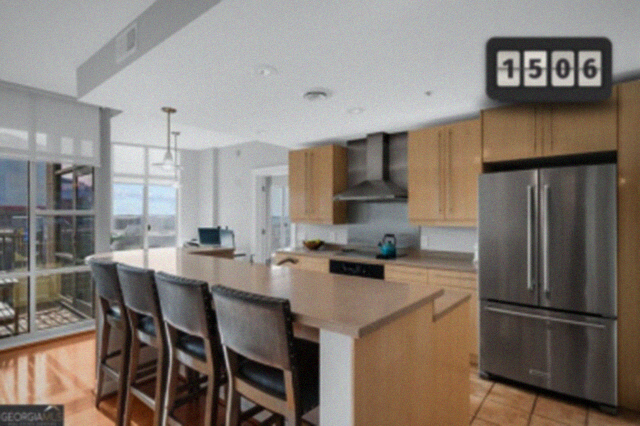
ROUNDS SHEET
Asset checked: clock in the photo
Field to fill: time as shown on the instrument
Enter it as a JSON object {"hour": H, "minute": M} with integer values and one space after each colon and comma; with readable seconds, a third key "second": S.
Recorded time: {"hour": 15, "minute": 6}
